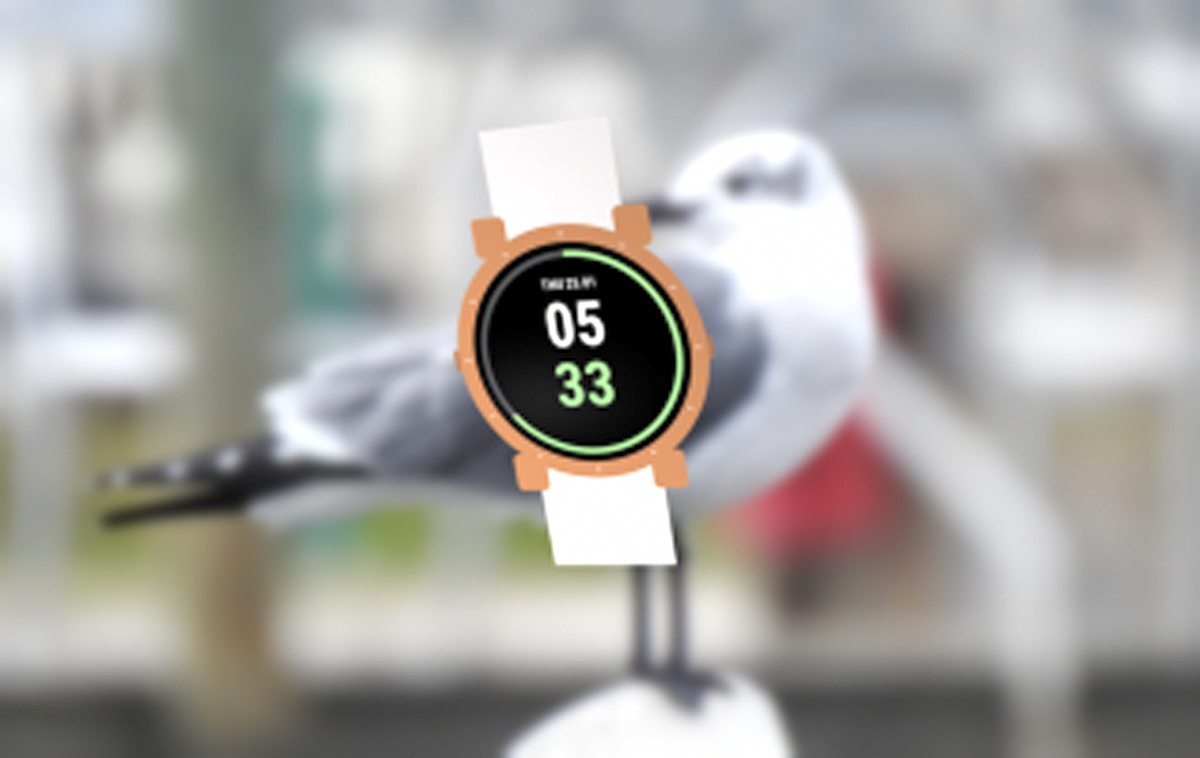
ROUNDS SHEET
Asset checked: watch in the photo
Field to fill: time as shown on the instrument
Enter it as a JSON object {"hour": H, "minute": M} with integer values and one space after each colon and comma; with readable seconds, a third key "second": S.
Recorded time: {"hour": 5, "minute": 33}
